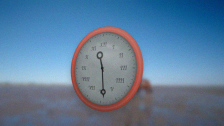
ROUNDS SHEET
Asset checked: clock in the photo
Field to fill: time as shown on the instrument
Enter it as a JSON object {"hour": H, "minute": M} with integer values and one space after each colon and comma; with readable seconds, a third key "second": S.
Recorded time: {"hour": 11, "minute": 29}
